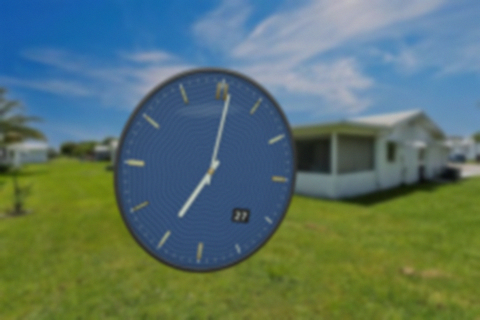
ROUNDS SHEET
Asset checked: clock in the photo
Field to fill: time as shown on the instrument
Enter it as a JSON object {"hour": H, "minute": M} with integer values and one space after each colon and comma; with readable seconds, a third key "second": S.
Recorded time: {"hour": 7, "minute": 1}
